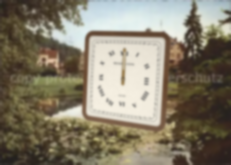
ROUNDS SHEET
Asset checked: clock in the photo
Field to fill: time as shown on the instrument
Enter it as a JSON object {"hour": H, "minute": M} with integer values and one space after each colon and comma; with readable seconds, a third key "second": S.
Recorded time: {"hour": 12, "minute": 0}
